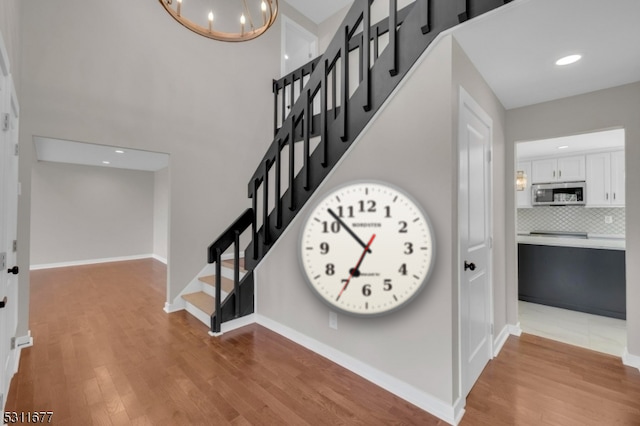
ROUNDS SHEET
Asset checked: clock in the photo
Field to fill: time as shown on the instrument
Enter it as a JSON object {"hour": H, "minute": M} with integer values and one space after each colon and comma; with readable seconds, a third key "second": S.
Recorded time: {"hour": 6, "minute": 52, "second": 35}
